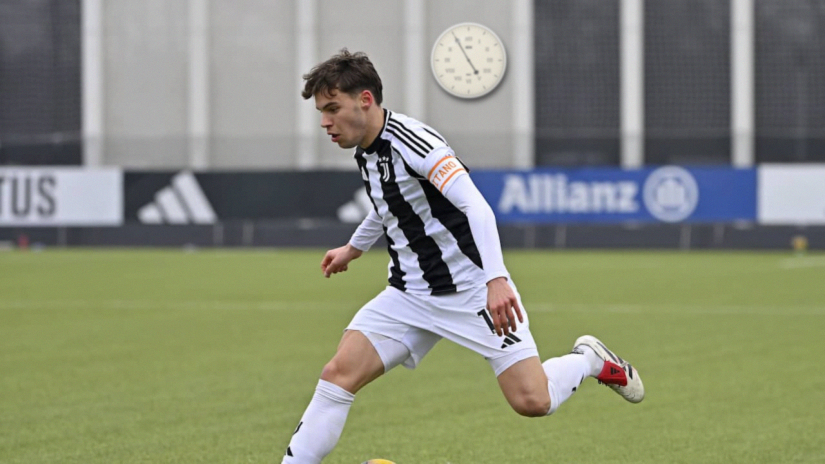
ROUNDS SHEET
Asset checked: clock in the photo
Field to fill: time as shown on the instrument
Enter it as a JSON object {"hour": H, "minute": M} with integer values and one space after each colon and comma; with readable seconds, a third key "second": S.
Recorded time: {"hour": 4, "minute": 55}
